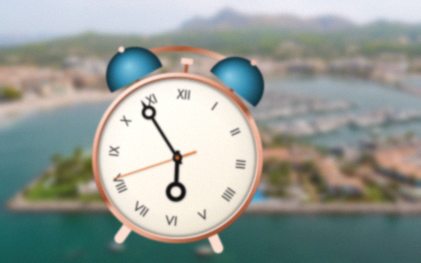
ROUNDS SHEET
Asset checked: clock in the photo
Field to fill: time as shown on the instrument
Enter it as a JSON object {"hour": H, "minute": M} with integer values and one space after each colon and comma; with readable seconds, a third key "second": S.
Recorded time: {"hour": 5, "minute": 53, "second": 41}
